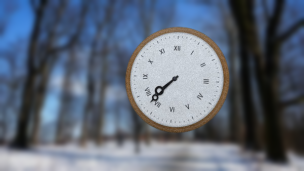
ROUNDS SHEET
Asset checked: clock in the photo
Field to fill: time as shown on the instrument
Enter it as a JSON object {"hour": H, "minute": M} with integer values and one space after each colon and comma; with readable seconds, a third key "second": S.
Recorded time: {"hour": 7, "minute": 37}
